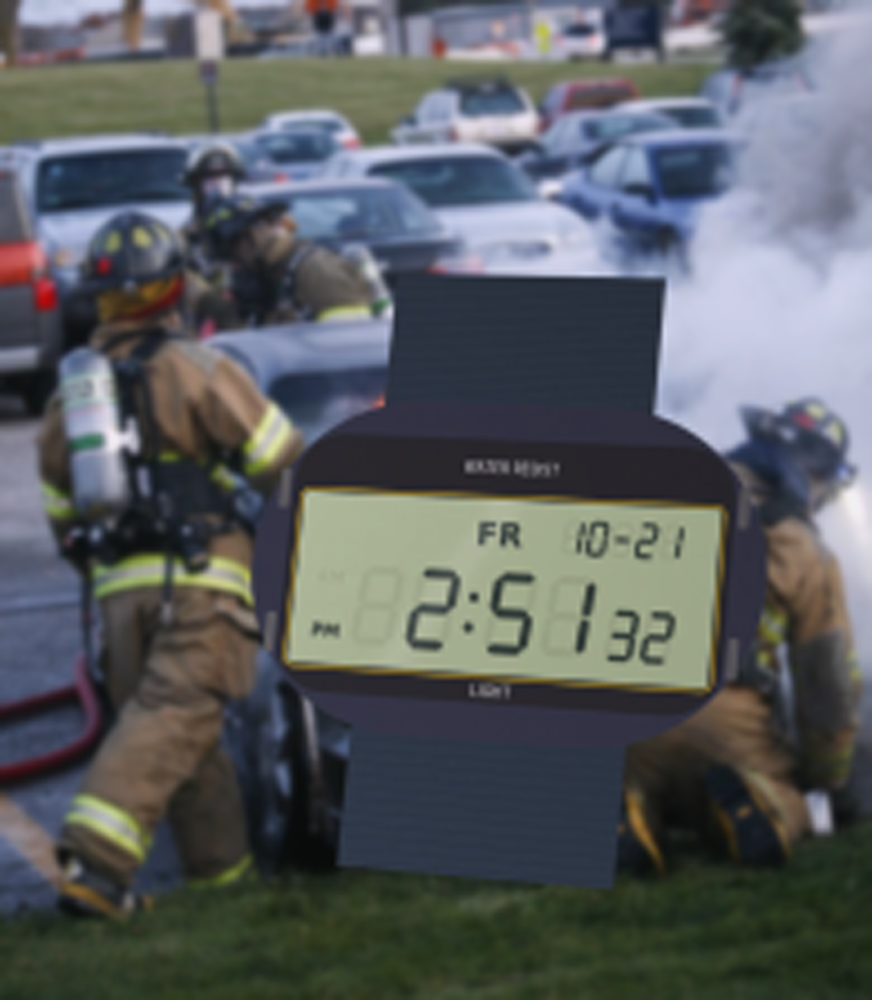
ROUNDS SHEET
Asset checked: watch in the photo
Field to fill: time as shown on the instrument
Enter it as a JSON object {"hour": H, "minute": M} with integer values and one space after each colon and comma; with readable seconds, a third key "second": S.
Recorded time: {"hour": 2, "minute": 51, "second": 32}
